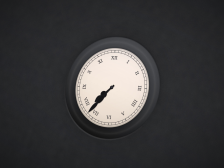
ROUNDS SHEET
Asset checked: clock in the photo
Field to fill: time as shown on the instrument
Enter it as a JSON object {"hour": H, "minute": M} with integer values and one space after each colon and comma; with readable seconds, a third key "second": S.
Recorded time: {"hour": 7, "minute": 37}
